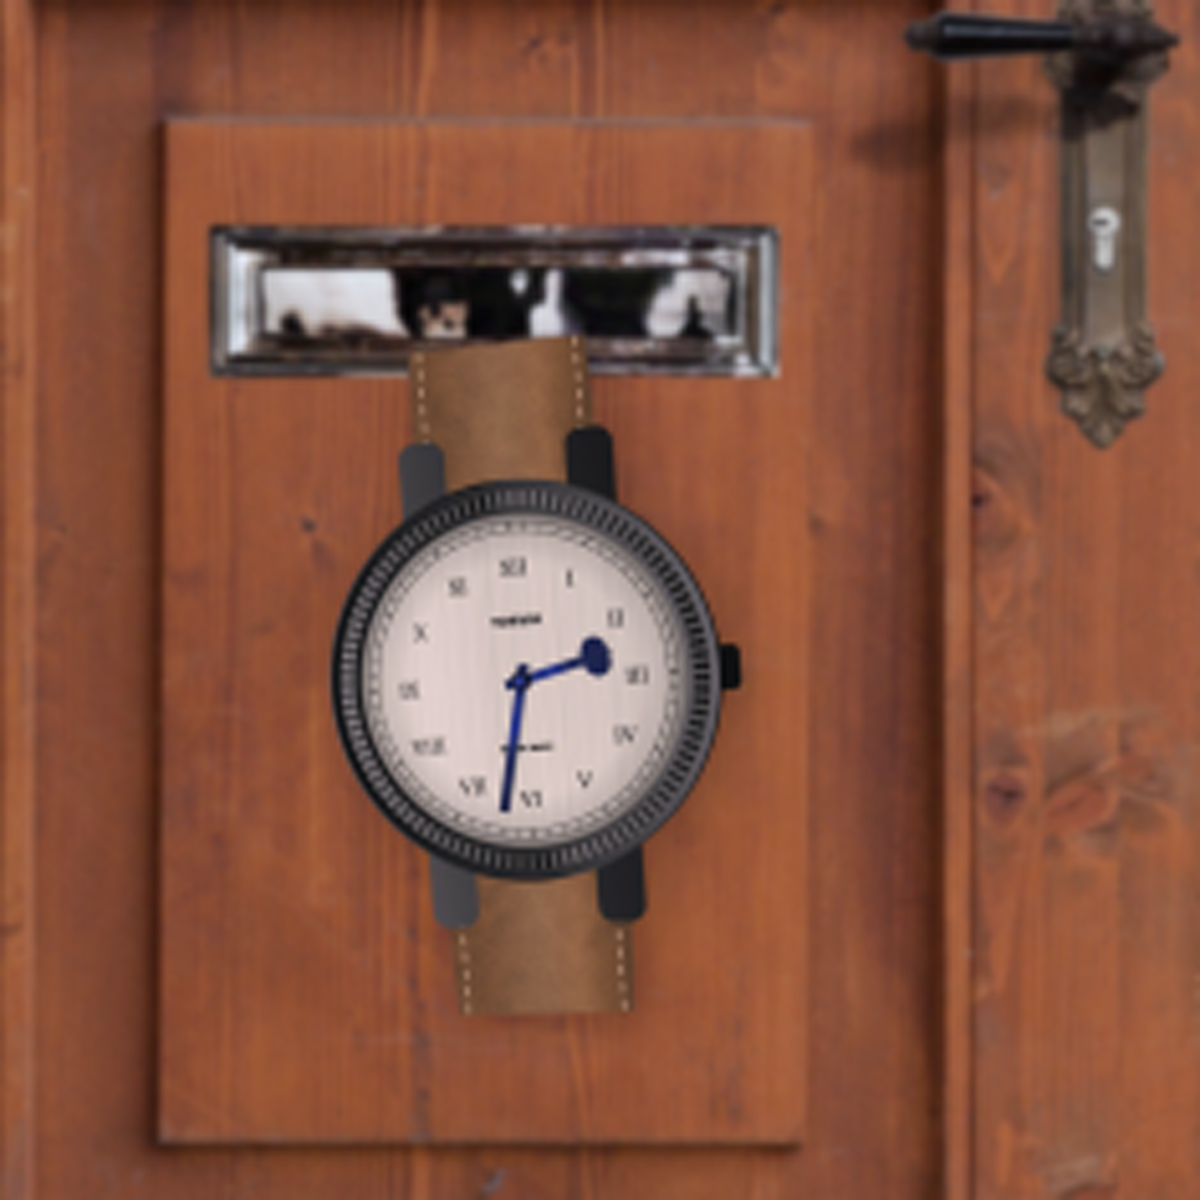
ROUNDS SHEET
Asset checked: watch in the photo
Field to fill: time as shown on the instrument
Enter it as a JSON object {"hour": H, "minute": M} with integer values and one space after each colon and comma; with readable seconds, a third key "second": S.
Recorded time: {"hour": 2, "minute": 32}
